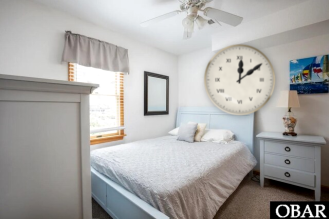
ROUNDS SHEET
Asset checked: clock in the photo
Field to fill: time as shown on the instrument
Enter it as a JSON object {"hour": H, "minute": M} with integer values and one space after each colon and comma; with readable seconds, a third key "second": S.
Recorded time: {"hour": 12, "minute": 9}
